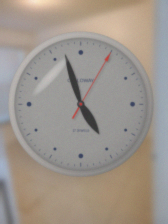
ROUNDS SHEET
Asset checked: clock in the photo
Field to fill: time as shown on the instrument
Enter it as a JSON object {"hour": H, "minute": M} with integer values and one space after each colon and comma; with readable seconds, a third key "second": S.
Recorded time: {"hour": 4, "minute": 57, "second": 5}
